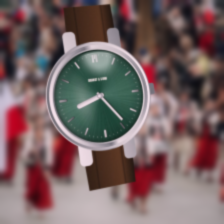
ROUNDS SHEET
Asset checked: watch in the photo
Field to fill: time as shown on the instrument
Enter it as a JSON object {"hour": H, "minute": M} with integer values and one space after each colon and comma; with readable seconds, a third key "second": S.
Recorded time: {"hour": 8, "minute": 24}
